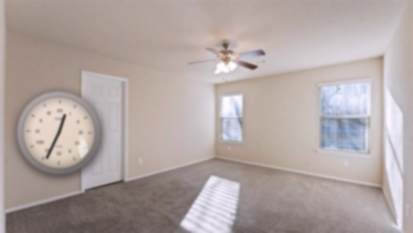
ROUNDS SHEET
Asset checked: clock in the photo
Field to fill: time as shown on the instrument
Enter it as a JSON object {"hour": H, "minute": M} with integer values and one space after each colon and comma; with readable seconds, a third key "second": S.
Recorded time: {"hour": 12, "minute": 34}
